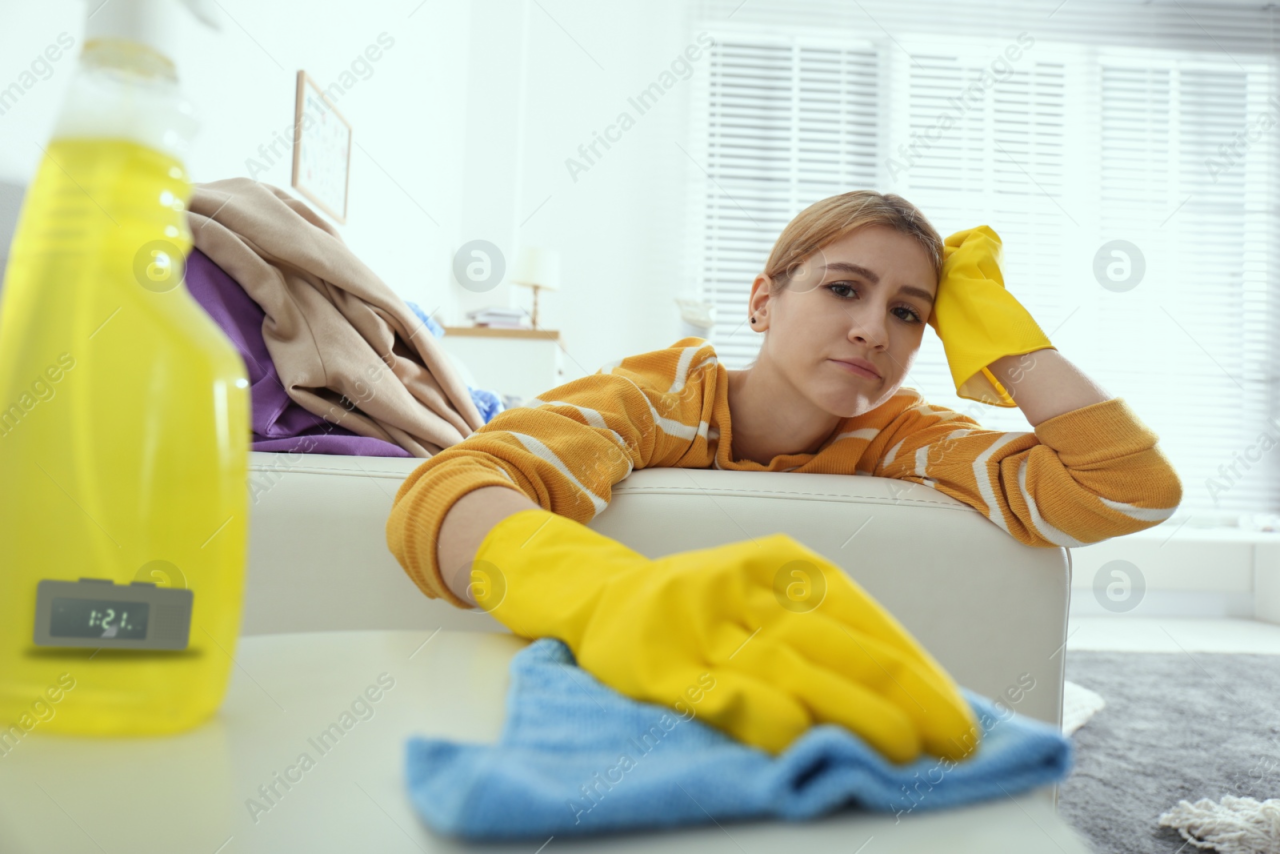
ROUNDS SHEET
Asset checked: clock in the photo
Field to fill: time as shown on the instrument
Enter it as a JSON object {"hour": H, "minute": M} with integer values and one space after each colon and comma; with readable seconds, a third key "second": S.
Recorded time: {"hour": 1, "minute": 21}
